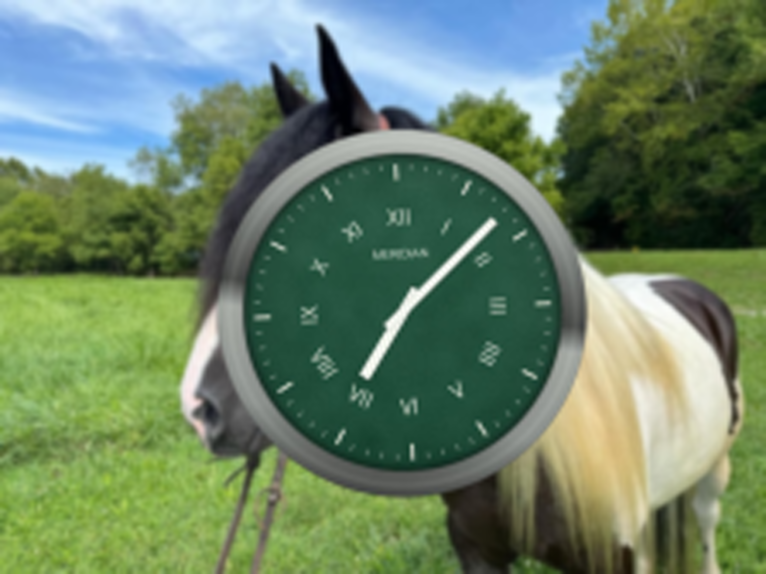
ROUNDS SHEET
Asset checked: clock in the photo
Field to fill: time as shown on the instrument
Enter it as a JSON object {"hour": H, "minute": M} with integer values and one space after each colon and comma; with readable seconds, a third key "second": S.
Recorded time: {"hour": 7, "minute": 8}
